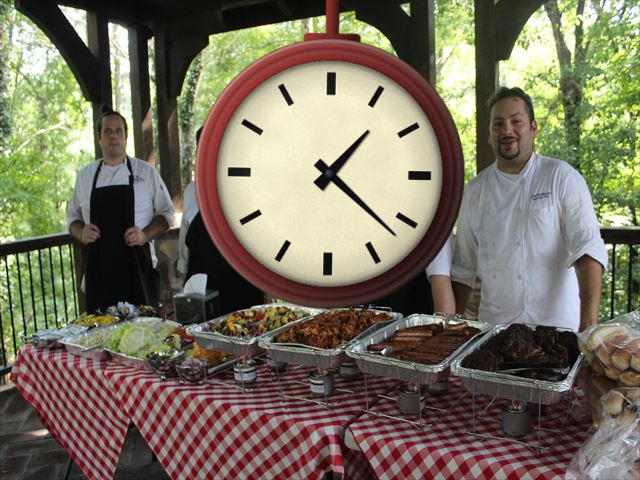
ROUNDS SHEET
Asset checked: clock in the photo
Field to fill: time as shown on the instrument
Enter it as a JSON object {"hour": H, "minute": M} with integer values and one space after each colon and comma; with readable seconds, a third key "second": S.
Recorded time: {"hour": 1, "minute": 22}
